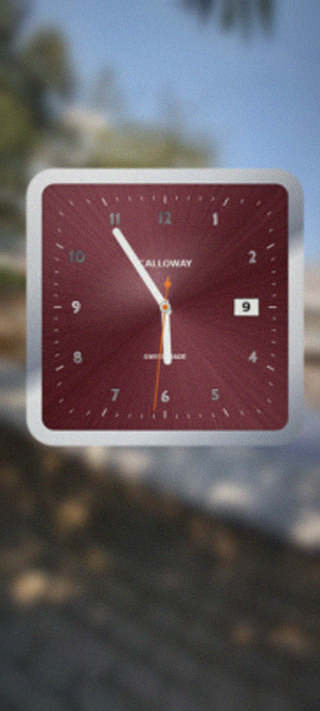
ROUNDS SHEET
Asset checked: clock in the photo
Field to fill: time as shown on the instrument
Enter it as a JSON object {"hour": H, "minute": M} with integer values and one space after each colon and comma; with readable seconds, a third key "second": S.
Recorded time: {"hour": 5, "minute": 54, "second": 31}
